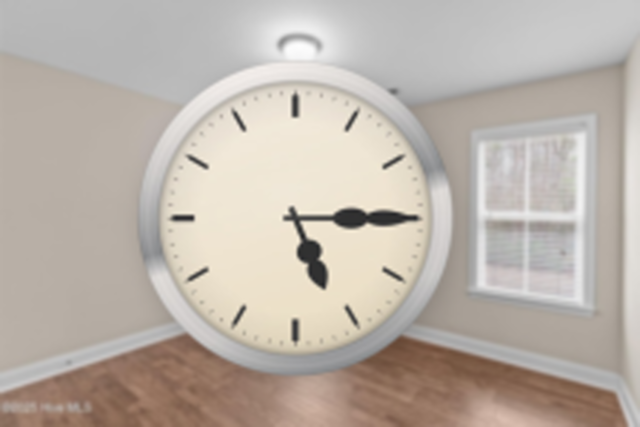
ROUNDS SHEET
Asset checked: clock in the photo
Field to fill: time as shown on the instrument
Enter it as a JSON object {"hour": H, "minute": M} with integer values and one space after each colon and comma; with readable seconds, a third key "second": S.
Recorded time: {"hour": 5, "minute": 15}
